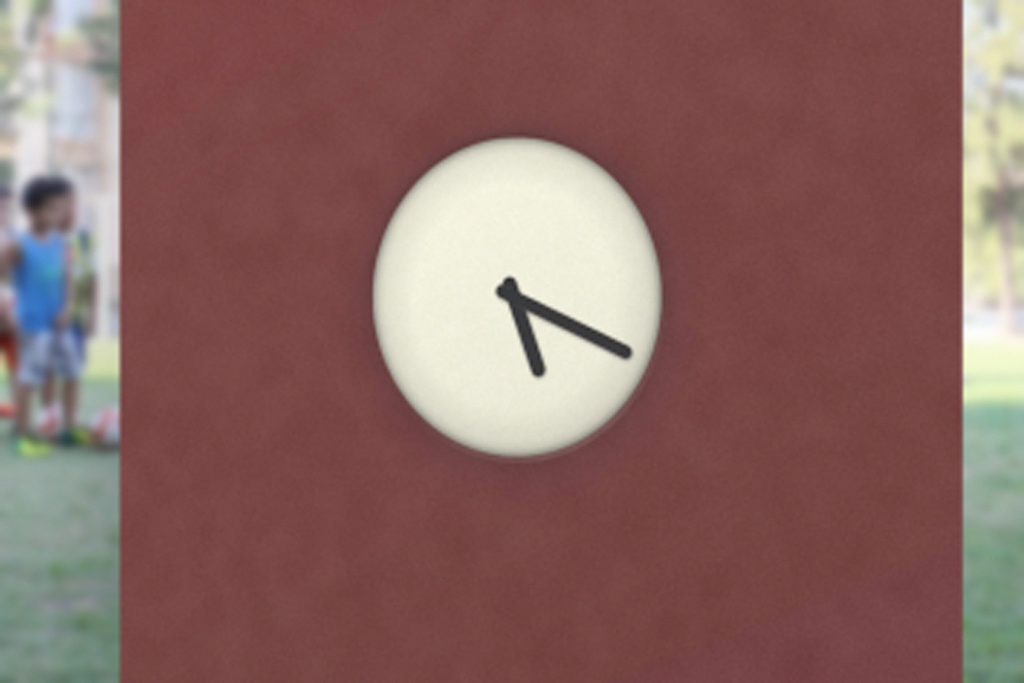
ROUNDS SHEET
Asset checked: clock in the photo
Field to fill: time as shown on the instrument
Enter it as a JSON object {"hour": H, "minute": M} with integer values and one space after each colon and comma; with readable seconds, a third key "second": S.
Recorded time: {"hour": 5, "minute": 19}
